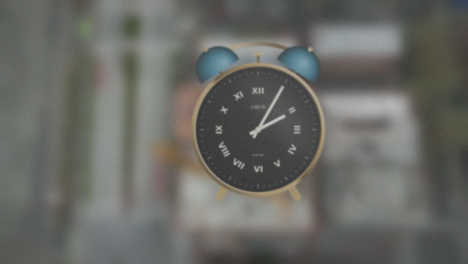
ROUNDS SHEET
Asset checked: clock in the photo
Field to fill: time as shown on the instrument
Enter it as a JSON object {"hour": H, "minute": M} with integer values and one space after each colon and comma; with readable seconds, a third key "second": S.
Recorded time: {"hour": 2, "minute": 5}
